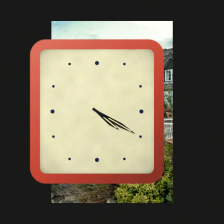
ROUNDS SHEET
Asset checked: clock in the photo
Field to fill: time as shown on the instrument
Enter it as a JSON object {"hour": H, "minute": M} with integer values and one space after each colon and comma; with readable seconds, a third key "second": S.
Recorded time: {"hour": 4, "minute": 20}
